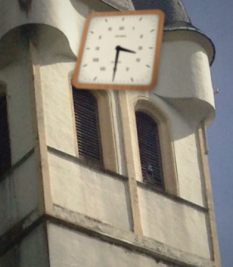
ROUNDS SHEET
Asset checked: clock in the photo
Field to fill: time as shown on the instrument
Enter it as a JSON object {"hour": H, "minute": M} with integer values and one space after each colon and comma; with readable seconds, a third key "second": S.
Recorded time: {"hour": 3, "minute": 30}
